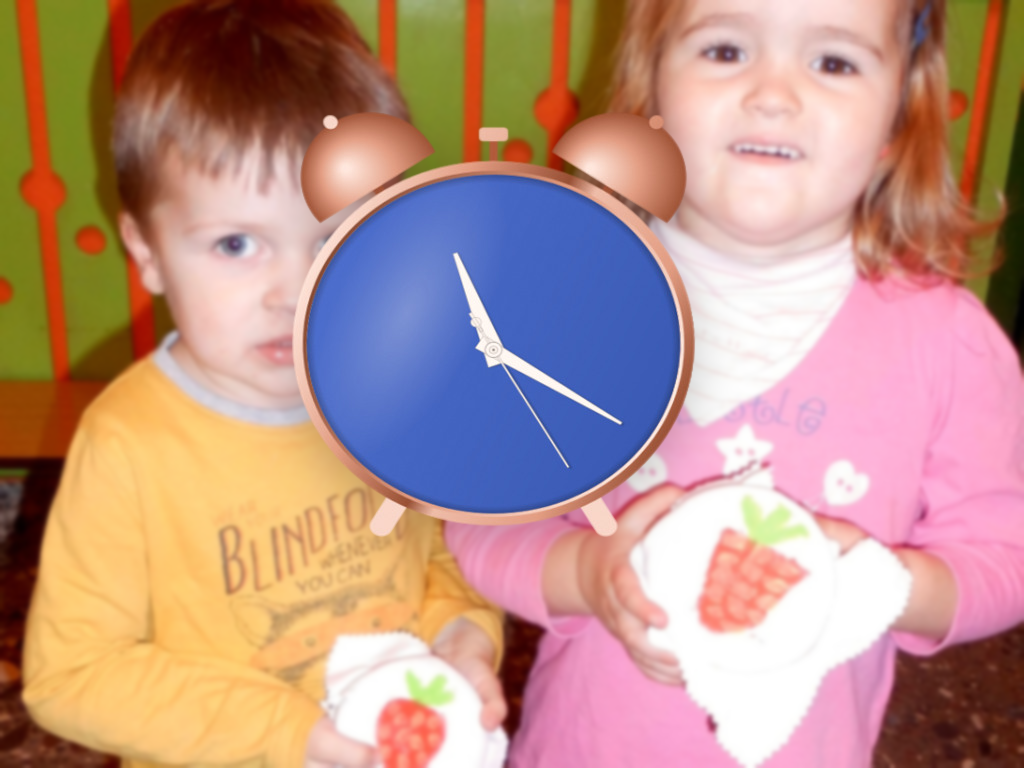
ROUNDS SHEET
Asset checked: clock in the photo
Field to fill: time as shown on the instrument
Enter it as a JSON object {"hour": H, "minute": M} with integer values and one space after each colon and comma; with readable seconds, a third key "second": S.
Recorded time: {"hour": 11, "minute": 20, "second": 25}
